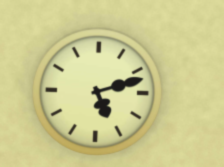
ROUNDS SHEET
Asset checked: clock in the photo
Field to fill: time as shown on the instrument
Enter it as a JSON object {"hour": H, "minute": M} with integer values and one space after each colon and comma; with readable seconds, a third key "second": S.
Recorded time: {"hour": 5, "minute": 12}
